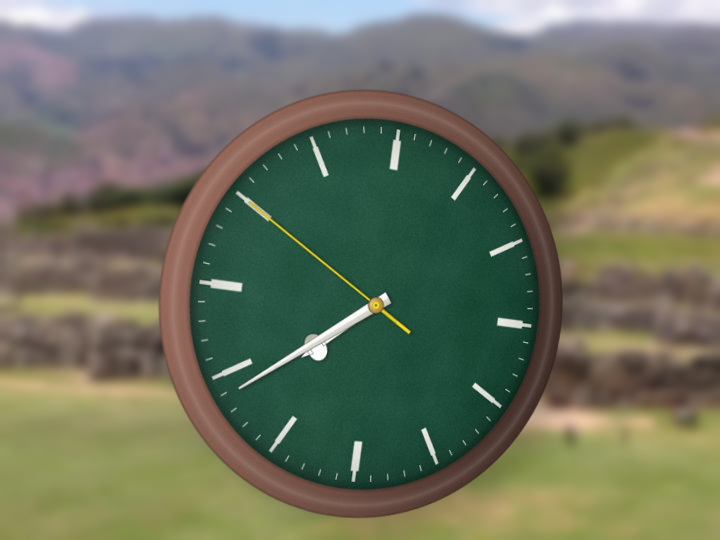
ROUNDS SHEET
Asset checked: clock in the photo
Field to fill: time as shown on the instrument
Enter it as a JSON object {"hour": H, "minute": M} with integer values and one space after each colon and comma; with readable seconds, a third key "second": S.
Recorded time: {"hour": 7, "minute": 38, "second": 50}
